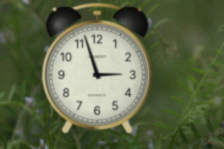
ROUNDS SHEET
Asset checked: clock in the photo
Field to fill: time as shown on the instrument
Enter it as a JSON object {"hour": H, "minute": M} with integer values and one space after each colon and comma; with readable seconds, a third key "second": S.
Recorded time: {"hour": 2, "minute": 57}
